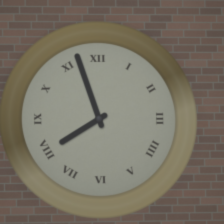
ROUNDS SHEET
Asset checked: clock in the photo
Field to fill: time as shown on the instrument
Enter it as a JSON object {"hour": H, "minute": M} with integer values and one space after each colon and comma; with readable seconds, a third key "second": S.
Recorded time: {"hour": 7, "minute": 57}
